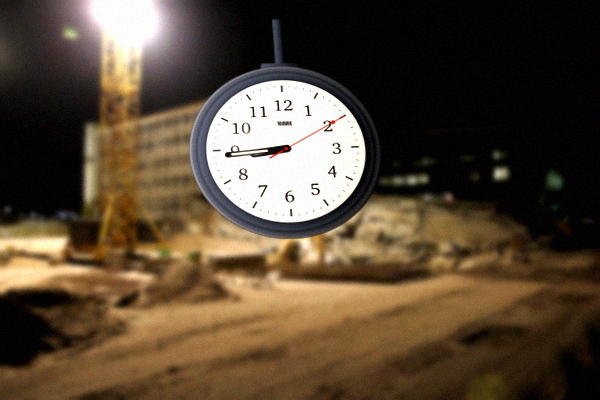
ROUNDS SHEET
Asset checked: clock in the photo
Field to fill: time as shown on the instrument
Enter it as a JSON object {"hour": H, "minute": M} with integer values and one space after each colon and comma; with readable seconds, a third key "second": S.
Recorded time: {"hour": 8, "minute": 44, "second": 10}
